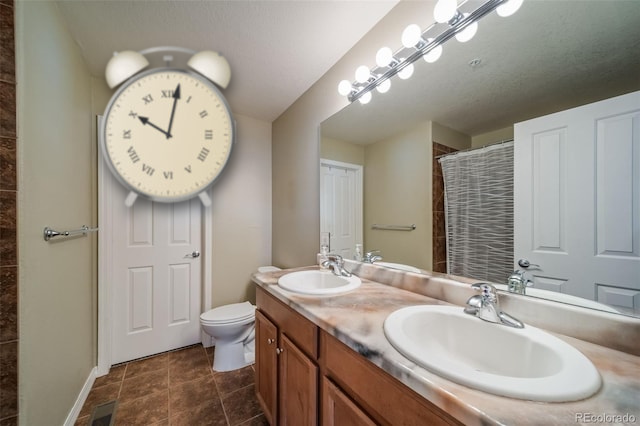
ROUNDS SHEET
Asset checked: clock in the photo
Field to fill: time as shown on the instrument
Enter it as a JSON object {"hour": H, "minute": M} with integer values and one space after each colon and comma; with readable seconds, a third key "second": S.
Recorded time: {"hour": 10, "minute": 2}
